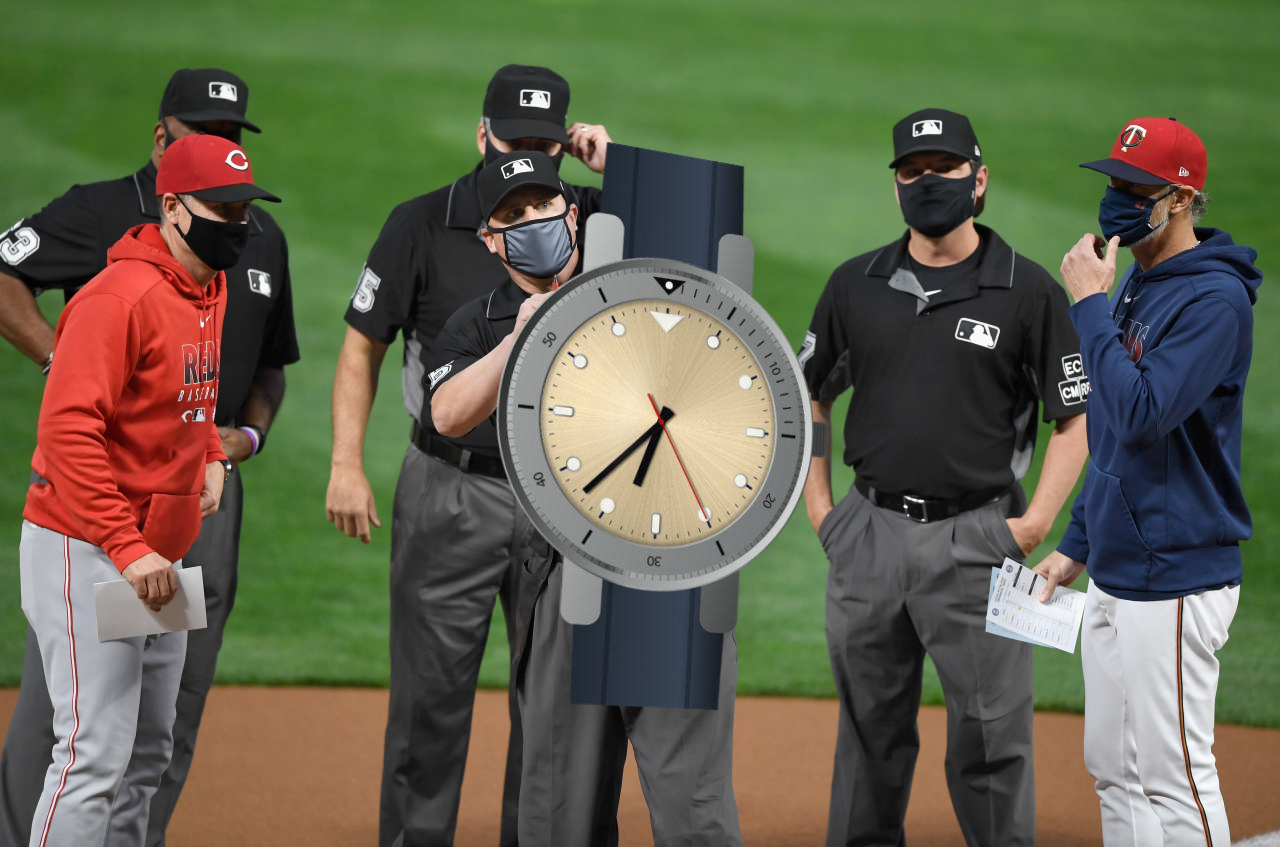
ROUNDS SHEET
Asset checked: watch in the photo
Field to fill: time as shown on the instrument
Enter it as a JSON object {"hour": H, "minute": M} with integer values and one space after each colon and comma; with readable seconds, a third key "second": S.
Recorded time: {"hour": 6, "minute": 37, "second": 25}
